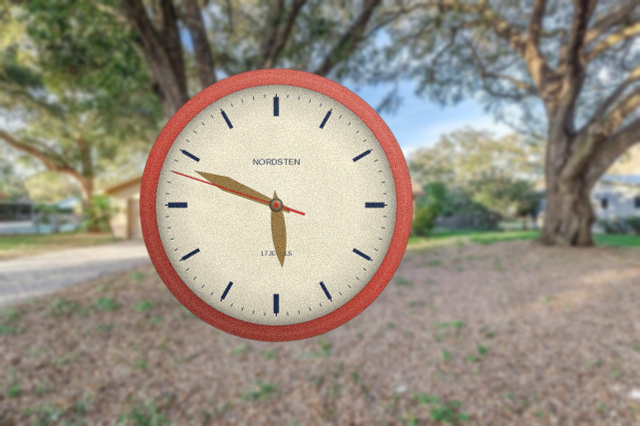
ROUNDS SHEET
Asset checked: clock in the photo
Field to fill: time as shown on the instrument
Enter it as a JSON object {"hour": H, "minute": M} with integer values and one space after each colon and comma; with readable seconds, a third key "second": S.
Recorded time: {"hour": 5, "minute": 48, "second": 48}
